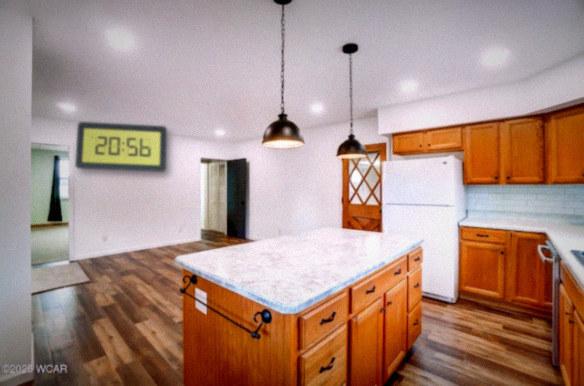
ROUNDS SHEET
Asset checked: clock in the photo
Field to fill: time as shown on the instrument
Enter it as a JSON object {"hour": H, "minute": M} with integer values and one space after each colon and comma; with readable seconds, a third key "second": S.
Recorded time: {"hour": 20, "minute": 56}
